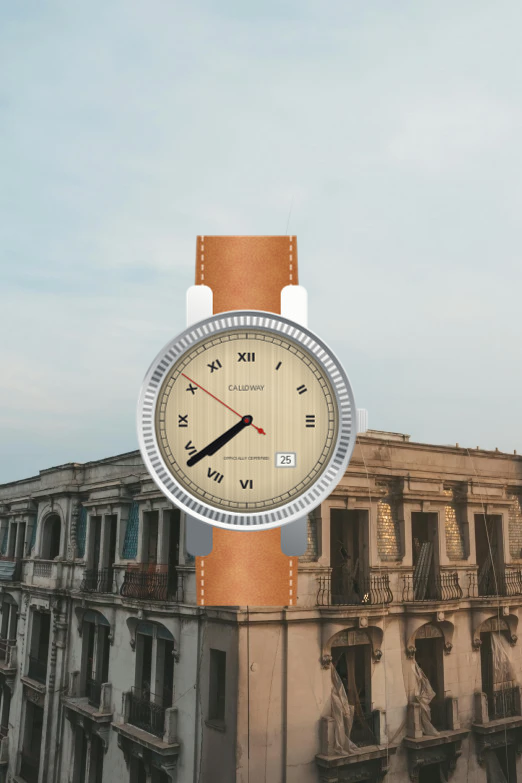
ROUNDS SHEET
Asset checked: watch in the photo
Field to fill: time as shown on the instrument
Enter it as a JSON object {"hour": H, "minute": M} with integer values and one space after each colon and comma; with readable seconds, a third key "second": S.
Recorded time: {"hour": 7, "minute": 38, "second": 51}
